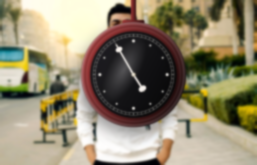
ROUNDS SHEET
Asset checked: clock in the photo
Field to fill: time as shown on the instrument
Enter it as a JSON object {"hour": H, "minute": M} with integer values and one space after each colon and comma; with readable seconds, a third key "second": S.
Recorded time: {"hour": 4, "minute": 55}
